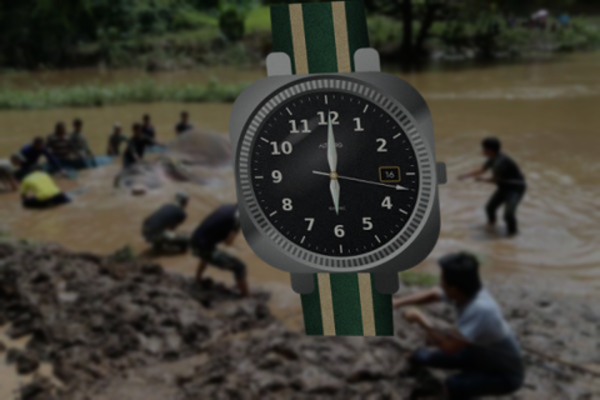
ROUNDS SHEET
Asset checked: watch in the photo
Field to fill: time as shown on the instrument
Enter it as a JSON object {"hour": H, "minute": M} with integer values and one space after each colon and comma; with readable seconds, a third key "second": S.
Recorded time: {"hour": 6, "minute": 0, "second": 17}
